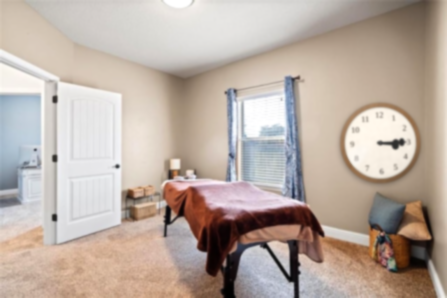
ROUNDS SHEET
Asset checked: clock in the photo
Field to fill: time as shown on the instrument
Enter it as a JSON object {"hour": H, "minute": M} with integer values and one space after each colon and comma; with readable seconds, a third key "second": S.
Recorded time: {"hour": 3, "minute": 15}
